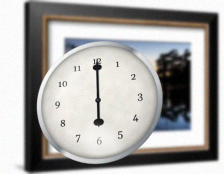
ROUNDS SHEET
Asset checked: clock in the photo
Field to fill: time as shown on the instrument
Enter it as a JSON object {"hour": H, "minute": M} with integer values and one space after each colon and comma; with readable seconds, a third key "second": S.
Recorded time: {"hour": 6, "minute": 0}
